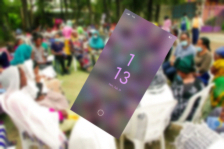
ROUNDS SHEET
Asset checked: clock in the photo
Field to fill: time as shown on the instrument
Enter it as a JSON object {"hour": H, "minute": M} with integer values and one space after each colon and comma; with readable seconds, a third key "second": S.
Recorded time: {"hour": 1, "minute": 13}
